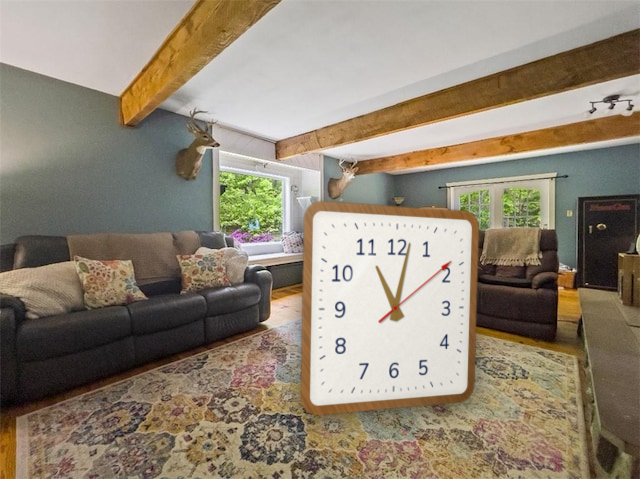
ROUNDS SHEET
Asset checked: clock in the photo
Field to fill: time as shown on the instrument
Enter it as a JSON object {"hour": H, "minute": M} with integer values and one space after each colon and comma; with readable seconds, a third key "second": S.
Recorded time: {"hour": 11, "minute": 2, "second": 9}
